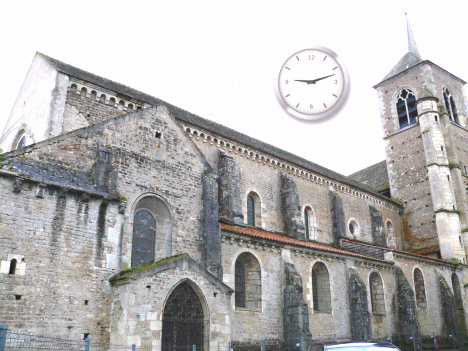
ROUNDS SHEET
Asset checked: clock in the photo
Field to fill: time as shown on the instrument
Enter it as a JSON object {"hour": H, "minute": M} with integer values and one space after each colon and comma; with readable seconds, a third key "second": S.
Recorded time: {"hour": 9, "minute": 12}
